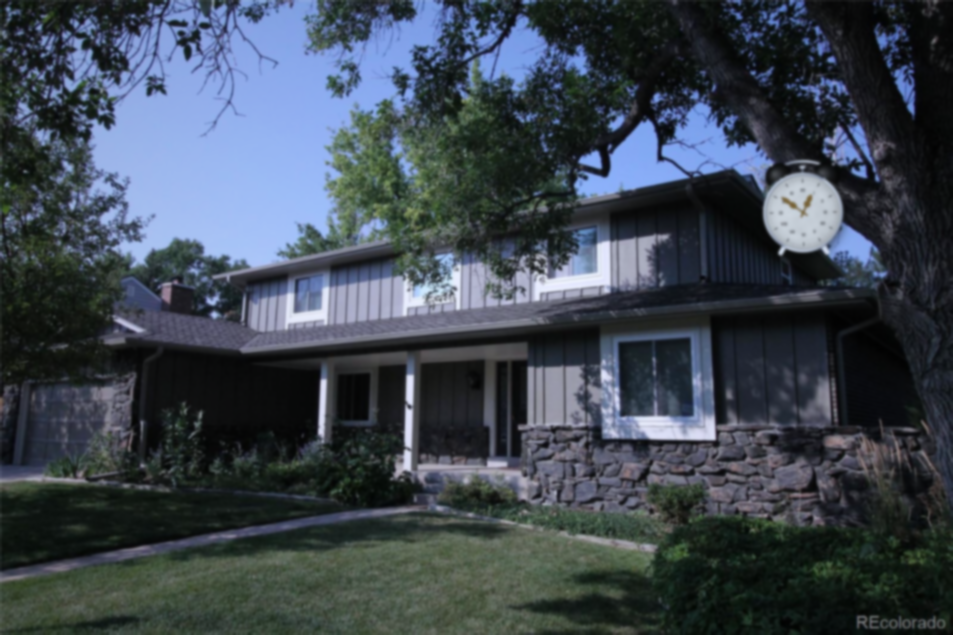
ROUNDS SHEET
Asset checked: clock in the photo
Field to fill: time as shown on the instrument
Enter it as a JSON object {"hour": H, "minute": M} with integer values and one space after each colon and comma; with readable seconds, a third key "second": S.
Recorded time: {"hour": 12, "minute": 51}
